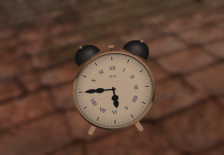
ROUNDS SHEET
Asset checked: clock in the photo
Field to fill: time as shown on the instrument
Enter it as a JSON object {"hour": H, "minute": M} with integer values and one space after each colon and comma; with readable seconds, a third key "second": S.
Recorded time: {"hour": 5, "minute": 45}
